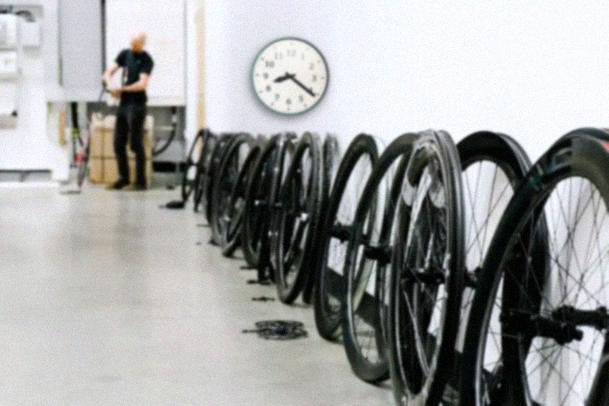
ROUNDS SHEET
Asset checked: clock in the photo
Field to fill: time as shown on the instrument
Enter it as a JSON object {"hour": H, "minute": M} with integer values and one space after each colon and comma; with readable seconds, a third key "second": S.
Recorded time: {"hour": 8, "minute": 21}
